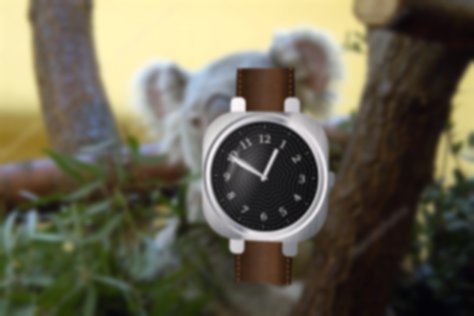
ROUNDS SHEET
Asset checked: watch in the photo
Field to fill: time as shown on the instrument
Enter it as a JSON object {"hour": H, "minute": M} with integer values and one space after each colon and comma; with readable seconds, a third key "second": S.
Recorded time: {"hour": 12, "minute": 50}
